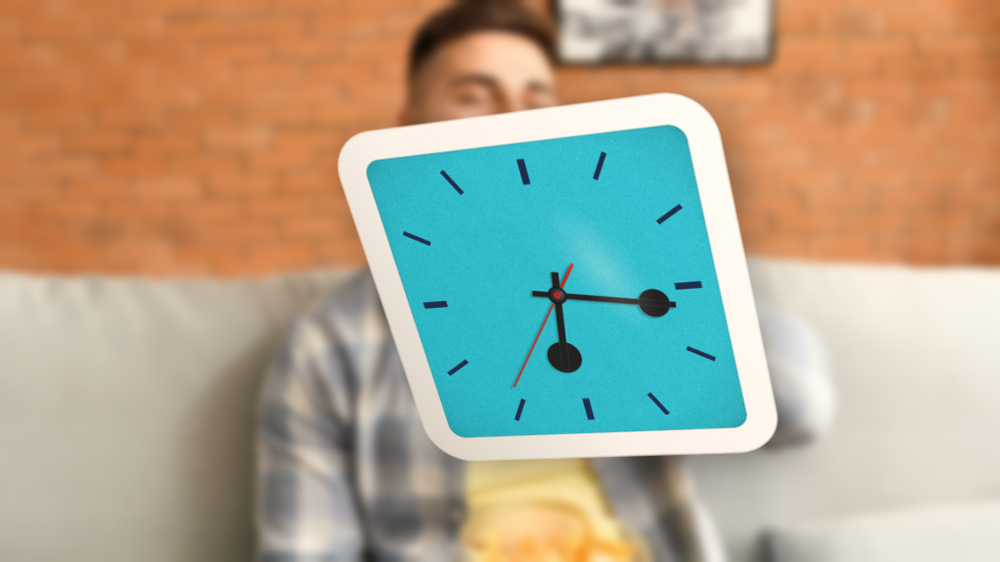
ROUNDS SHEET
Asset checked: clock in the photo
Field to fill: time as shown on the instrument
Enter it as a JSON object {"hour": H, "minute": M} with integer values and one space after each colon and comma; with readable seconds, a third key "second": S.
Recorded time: {"hour": 6, "minute": 16, "second": 36}
